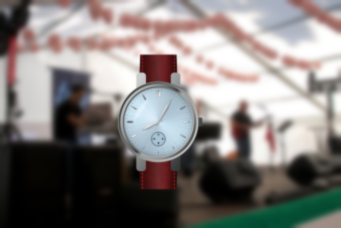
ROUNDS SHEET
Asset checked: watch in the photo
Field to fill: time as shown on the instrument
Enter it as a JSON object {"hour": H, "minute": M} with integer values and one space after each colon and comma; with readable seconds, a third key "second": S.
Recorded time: {"hour": 8, "minute": 5}
